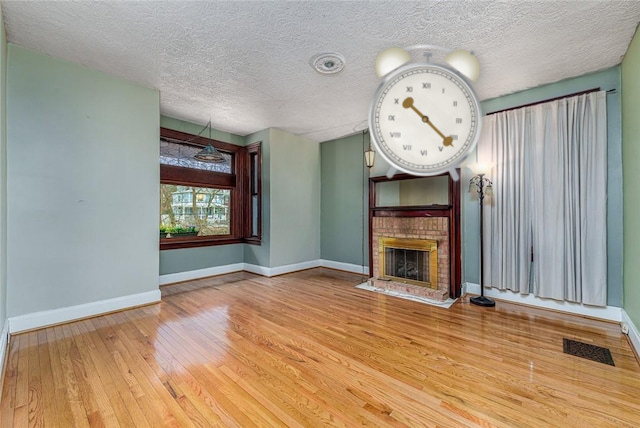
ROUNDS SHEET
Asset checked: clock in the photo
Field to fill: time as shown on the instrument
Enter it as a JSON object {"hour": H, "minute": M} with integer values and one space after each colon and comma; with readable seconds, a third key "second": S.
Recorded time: {"hour": 10, "minute": 22}
